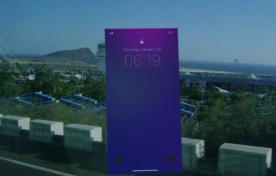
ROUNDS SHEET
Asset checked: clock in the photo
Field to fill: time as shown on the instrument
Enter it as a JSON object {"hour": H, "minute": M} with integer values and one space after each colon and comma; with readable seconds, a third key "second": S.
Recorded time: {"hour": 6, "minute": 19}
